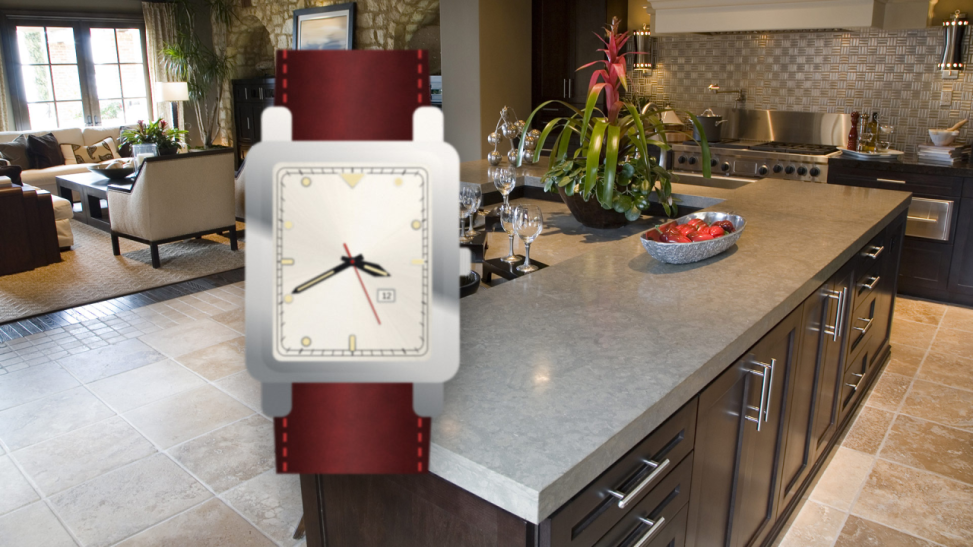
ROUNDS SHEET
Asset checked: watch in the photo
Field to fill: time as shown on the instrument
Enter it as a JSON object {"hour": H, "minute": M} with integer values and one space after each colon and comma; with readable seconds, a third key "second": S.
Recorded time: {"hour": 3, "minute": 40, "second": 26}
